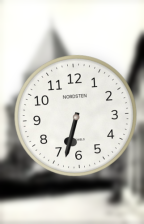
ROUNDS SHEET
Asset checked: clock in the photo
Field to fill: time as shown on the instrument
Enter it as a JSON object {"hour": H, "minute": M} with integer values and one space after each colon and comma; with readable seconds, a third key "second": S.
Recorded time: {"hour": 6, "minute": 33}
